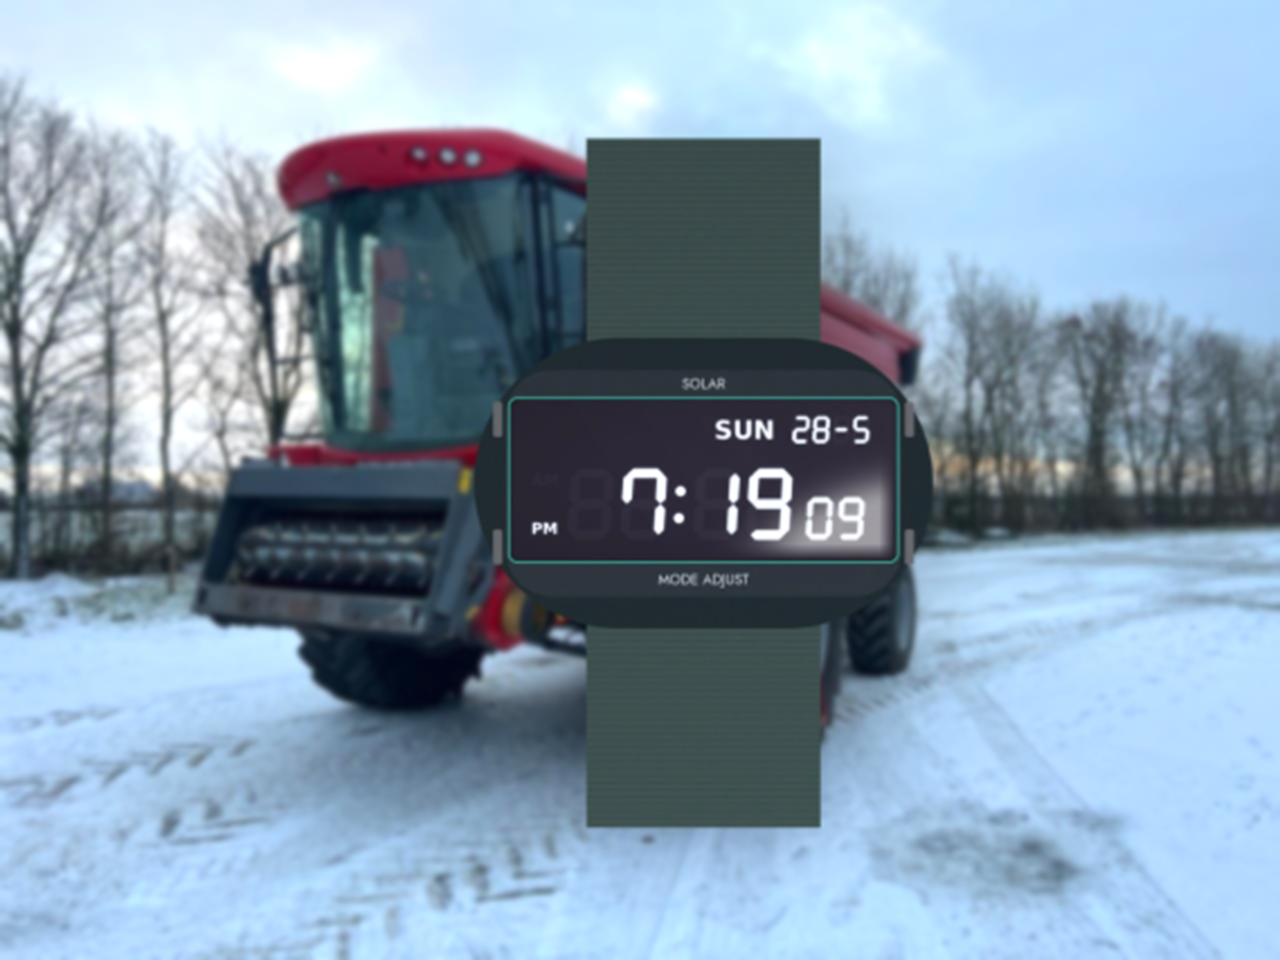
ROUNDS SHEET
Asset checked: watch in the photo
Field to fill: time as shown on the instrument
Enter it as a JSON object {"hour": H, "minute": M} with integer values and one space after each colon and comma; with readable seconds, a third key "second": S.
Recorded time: {"hour": 7, "minute": 19, "second": 9}
